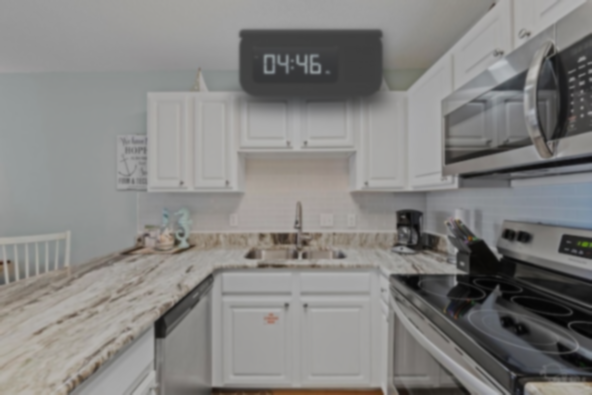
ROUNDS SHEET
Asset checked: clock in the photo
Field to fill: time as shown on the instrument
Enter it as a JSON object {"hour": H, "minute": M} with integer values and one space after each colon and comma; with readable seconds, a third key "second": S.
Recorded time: {"hour": 4, "minute": 46}
